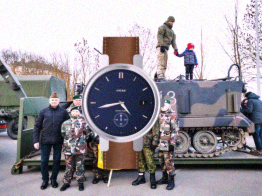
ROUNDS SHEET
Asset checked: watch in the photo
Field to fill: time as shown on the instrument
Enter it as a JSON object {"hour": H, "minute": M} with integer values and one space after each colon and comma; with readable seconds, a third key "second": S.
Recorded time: {"hour": 4, "minute": 43}
